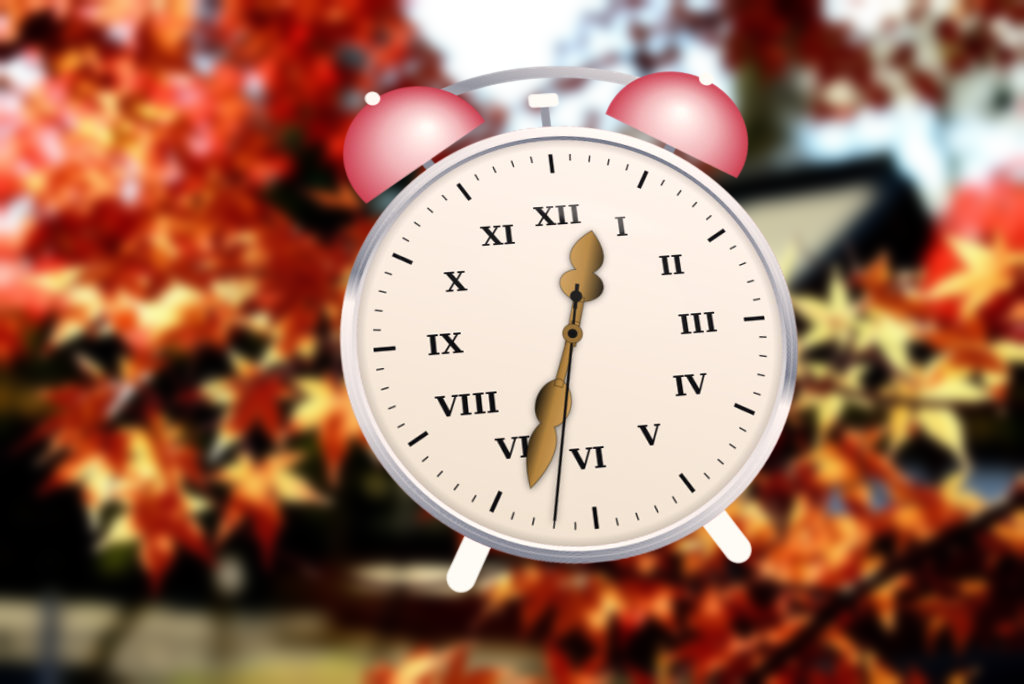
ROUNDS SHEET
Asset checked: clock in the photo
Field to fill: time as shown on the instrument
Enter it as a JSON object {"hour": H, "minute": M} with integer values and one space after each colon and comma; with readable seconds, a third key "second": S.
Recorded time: {"hour": 12, "minute": 33, "second": 32}
